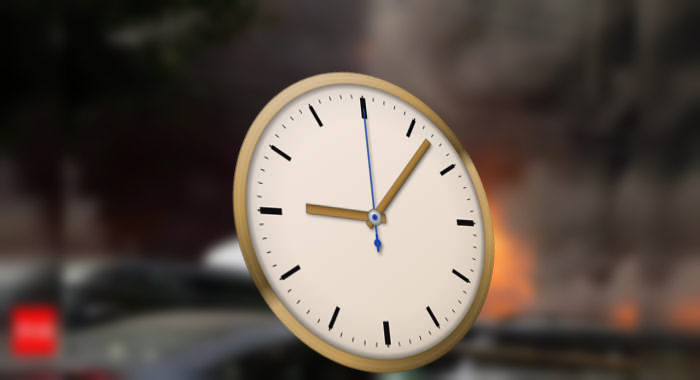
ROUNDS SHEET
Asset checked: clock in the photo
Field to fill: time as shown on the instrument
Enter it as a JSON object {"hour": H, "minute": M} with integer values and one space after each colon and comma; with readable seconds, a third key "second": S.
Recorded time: {"hour": 9, "minute": 7, "second": 0}
